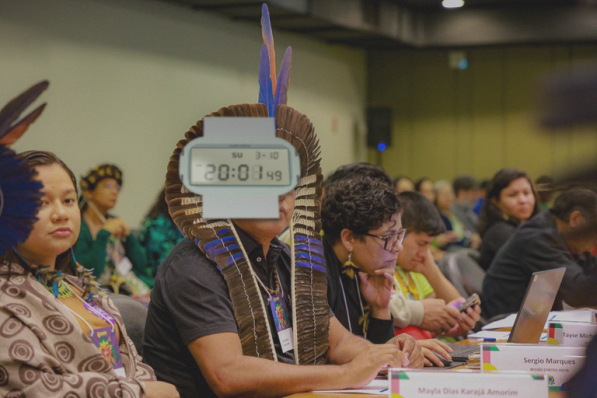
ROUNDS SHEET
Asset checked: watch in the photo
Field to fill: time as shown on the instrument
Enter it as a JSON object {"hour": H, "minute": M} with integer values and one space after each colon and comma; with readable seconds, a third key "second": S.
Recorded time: {"hour": 20, "minute": 1, "second": 49}
